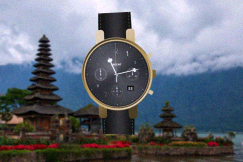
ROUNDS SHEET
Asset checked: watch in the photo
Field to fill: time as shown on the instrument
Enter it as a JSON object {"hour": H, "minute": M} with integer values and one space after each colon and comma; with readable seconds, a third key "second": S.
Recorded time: {"hour": 11, "minute": 13}
